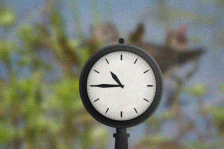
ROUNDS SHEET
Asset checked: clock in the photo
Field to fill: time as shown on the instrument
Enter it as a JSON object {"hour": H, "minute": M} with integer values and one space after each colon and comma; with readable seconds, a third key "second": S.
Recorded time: {"hour": 10, "minute": 45}
